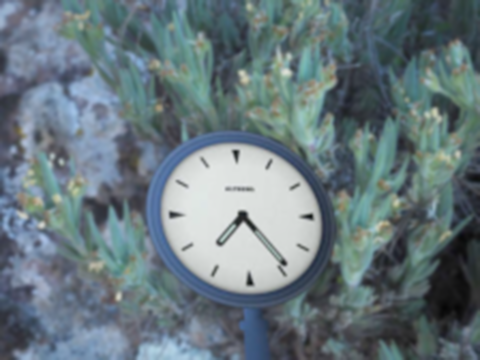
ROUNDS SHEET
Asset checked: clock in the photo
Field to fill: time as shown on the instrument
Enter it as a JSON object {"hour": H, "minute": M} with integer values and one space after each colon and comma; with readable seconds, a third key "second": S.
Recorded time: {"hour": 7, "minute": 24}
